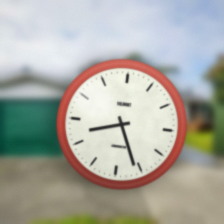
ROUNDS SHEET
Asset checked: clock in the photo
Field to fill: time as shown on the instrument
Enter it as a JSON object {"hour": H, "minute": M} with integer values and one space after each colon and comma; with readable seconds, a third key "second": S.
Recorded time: {"hour": 8, "minute": 26}
